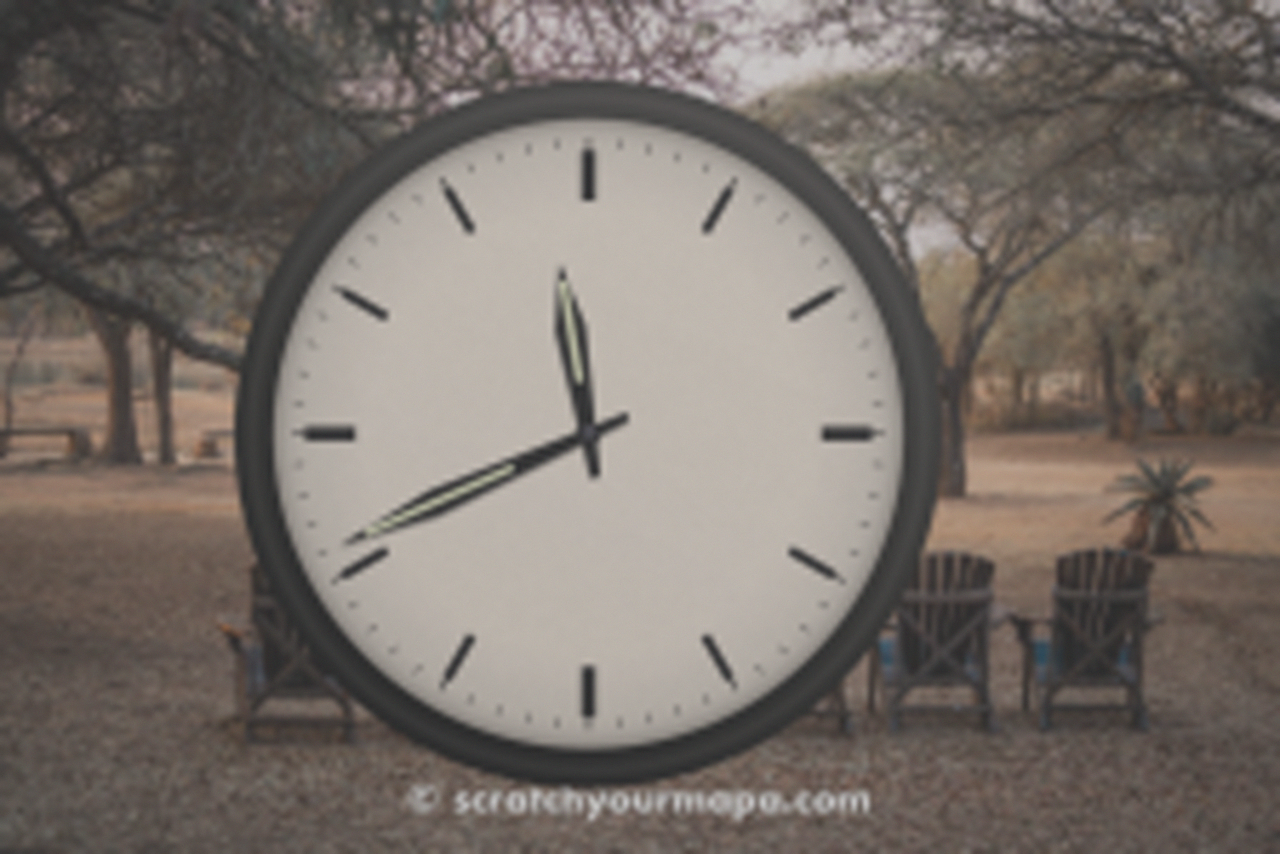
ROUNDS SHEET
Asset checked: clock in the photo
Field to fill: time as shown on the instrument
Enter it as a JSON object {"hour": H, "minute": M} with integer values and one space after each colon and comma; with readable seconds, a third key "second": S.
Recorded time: {"hour": 11, "minute": 41}
